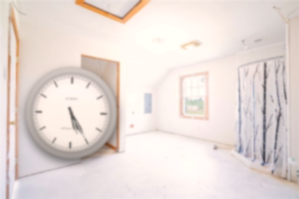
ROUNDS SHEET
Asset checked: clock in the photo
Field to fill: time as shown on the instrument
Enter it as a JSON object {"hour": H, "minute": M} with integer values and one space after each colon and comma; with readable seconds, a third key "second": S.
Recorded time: {"hour": 5, "minute": 25}
